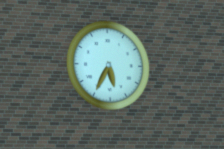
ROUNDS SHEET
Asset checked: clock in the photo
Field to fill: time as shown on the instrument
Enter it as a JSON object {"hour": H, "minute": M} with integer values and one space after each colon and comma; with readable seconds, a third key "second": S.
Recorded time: {"hour": 5, "minute": 35}
